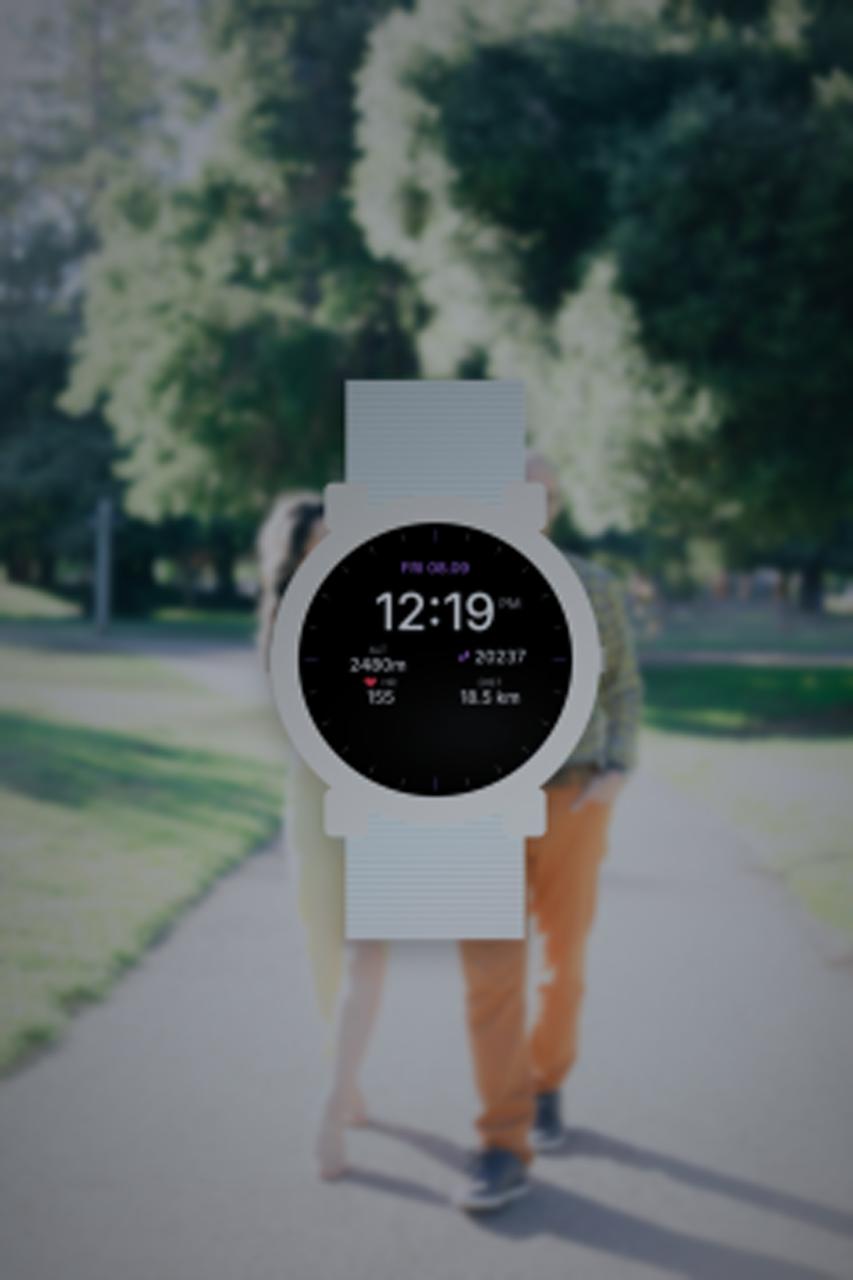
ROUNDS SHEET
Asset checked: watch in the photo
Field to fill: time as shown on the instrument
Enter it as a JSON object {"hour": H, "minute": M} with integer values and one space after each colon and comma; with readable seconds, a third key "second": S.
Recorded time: {"hour": 12, "minute": 19}
